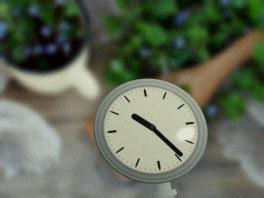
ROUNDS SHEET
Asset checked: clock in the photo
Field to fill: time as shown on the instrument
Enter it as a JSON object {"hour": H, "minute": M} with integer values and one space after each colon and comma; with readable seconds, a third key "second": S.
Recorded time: {"hour": 10, "minute": 24}
